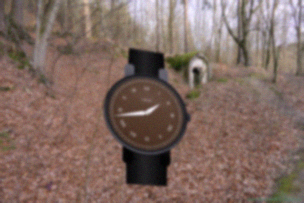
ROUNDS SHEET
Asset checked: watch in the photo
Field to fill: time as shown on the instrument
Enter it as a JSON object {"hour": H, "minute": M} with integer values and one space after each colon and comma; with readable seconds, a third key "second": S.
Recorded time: {"hour": 1, "minute": 43}
